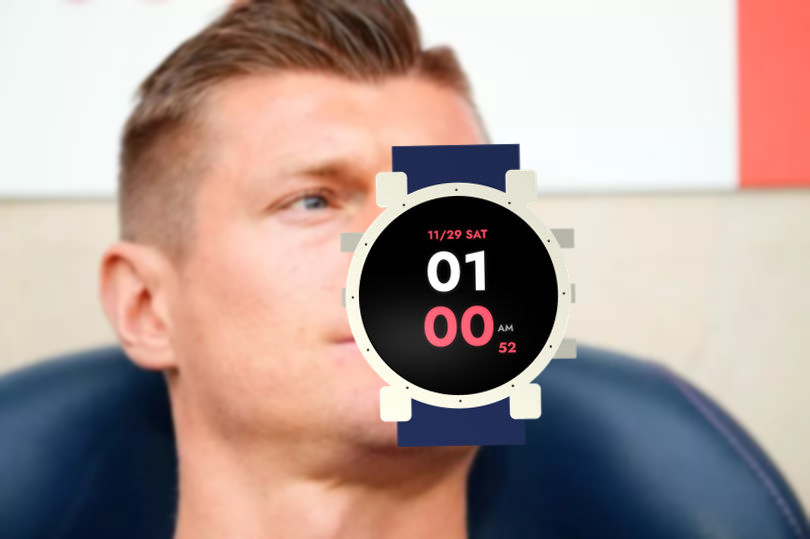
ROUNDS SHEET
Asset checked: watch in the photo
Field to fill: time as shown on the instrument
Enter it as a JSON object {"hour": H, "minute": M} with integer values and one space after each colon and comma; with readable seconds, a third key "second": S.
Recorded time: {"hour": 1, "minute": 0, "second": 52}
